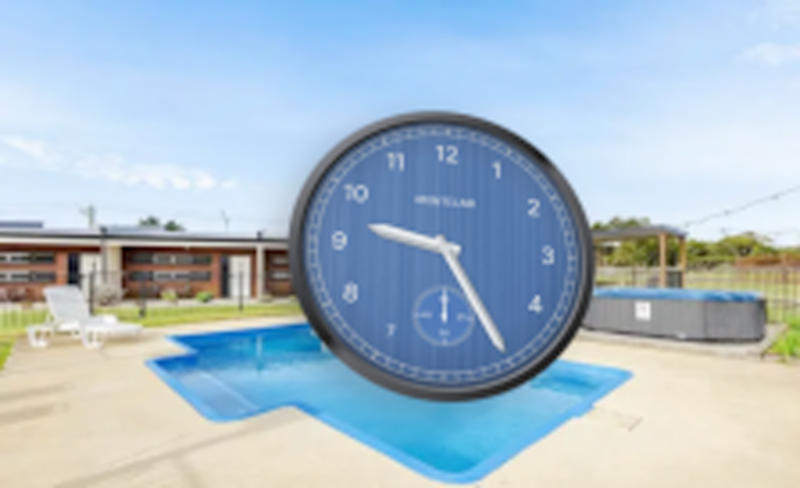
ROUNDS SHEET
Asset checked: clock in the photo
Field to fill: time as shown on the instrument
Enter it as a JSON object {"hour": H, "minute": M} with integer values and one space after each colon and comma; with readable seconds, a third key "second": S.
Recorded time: {"hour": 9, "minute": 25}
